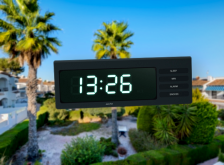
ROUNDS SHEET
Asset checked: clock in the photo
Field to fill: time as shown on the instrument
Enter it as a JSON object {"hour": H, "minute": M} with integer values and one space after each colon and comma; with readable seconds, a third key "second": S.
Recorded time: {"hour": 13, "minute": 26}
